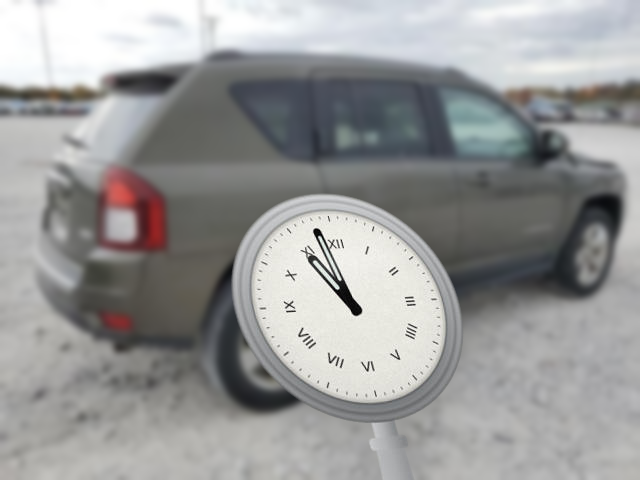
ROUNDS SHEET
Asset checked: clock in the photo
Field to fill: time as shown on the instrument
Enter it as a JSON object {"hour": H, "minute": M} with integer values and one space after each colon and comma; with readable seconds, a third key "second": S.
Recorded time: {"hour": 10, "minute": 58}
